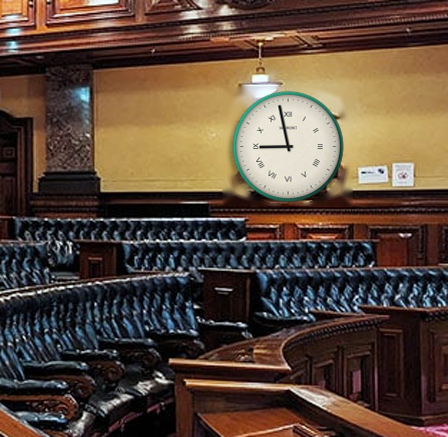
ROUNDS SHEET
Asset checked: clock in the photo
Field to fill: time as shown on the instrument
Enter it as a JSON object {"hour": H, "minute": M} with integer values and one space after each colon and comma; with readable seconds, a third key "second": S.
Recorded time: {"hour": 8, "minute": 58}
